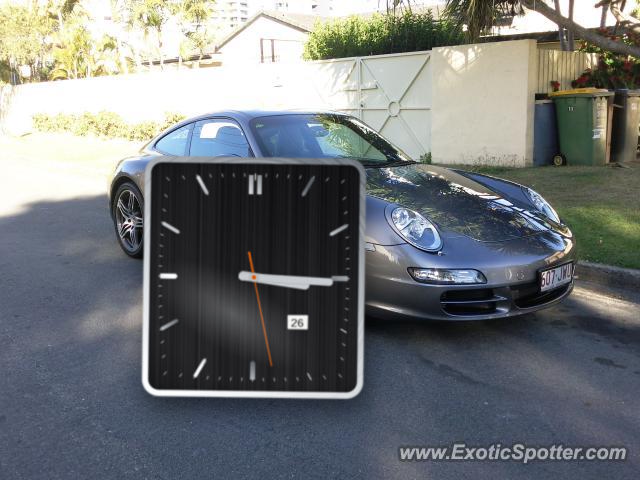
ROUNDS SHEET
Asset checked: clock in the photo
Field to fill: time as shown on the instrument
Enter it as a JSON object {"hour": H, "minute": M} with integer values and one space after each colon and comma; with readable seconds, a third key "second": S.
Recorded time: {"hour": 3, "minute": 15, "second": 28}
